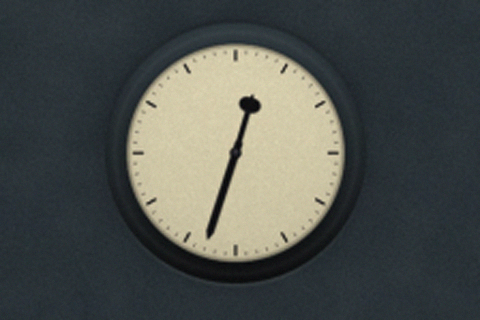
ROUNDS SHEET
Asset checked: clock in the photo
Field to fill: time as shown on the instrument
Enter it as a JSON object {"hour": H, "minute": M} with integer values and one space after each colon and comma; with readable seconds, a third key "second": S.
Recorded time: {"hour": 12, "minute": 33}
